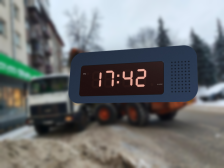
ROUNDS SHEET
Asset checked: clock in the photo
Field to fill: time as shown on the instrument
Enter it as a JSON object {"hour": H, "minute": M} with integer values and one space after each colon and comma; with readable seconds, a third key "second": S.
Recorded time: {"hour": 17, "minute": 42}
